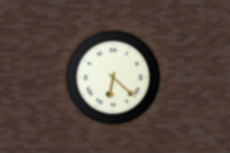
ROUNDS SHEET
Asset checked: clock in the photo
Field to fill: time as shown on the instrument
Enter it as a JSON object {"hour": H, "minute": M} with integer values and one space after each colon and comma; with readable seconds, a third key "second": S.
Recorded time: {"hour": 6, "minute": 22}
